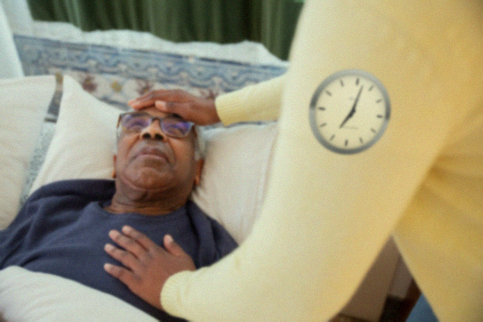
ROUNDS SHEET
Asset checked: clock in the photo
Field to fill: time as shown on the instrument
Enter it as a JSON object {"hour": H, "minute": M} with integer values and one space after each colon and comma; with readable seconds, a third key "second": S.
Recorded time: {"hour": 7, "minute": 2}
